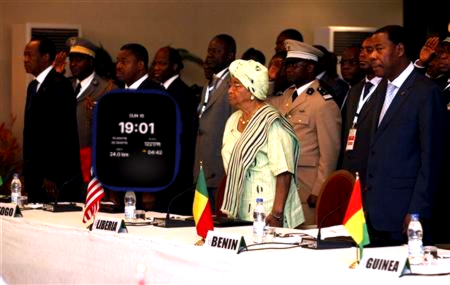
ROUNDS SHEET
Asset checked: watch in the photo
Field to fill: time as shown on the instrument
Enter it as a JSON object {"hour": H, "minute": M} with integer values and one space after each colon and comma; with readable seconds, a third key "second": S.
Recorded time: {"hour": 19, "minute": 1}
